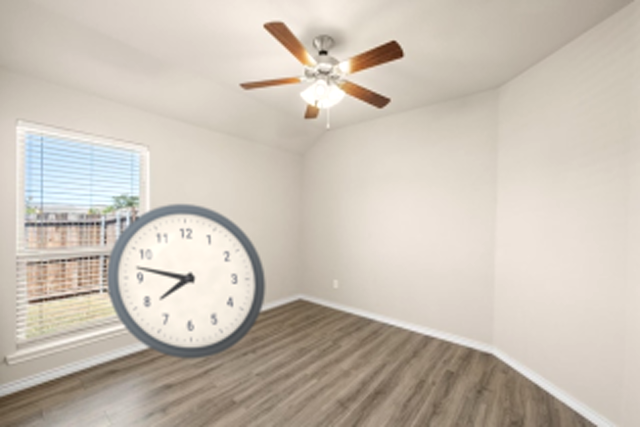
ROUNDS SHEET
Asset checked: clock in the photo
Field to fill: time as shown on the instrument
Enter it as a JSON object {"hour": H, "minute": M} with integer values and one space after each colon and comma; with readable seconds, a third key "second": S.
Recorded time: {"hour": 7, "minute": 47}
